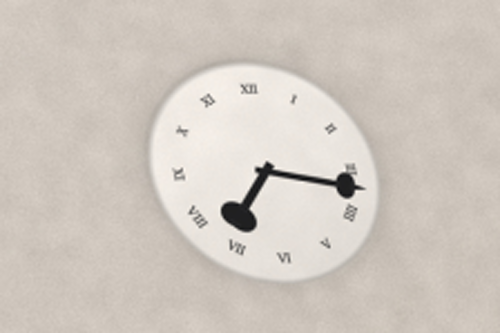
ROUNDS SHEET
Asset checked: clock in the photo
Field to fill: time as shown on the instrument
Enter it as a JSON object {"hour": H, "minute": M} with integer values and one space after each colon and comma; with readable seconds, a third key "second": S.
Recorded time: {"hour": 7, "minute": 17}
